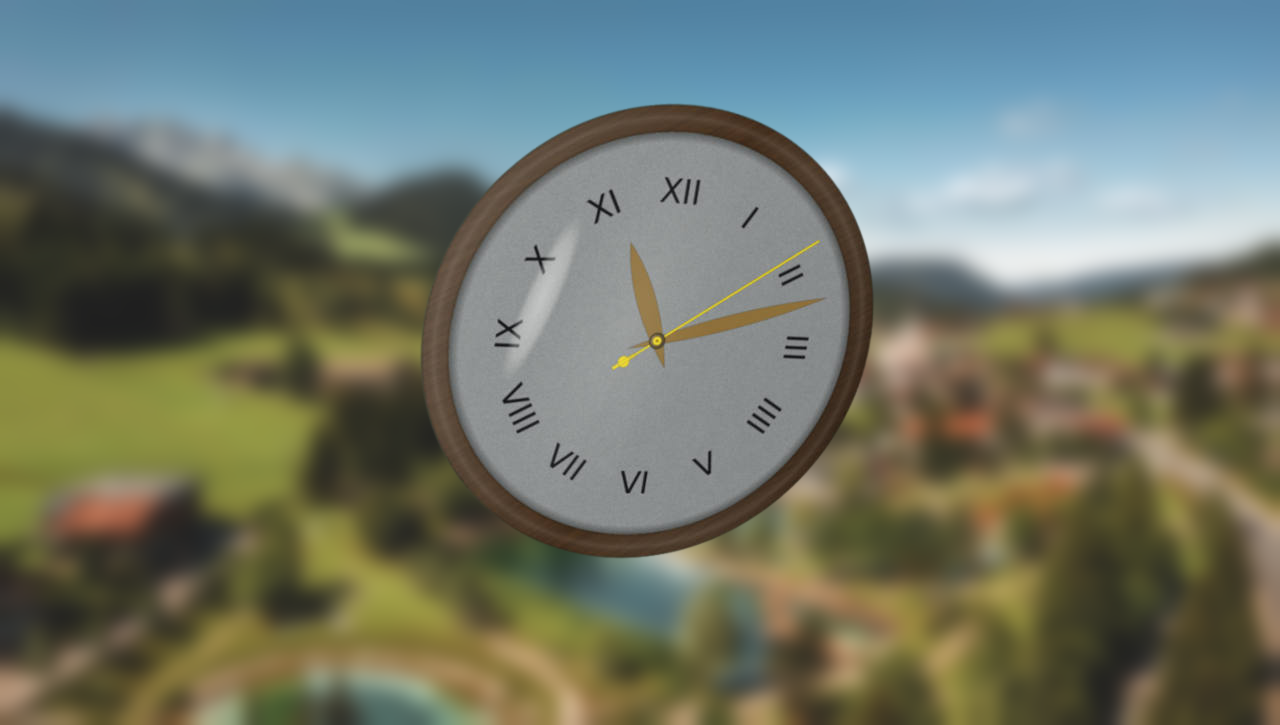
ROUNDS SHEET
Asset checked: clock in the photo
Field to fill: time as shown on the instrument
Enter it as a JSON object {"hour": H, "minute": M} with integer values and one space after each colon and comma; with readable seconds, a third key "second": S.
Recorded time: {"hour": 11, "minute": 12, "second": 9}
